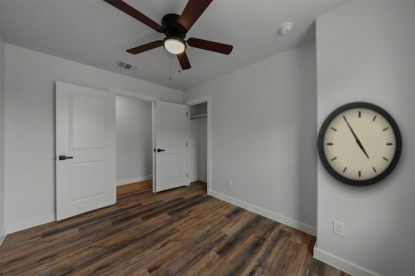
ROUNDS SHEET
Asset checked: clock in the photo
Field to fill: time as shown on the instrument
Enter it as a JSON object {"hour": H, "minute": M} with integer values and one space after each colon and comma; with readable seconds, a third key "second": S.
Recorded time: {"hour": 4, "minute": 55}
